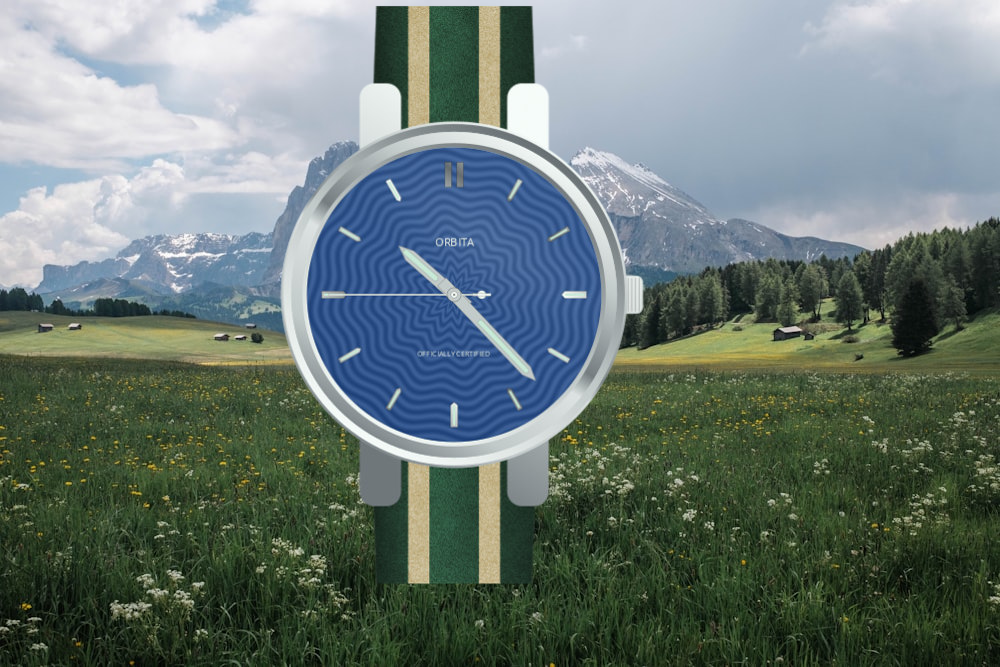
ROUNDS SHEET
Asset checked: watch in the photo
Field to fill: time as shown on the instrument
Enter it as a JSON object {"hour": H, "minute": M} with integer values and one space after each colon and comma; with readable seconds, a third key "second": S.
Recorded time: {"hour": 10, "minute": 22, "second": 45}
